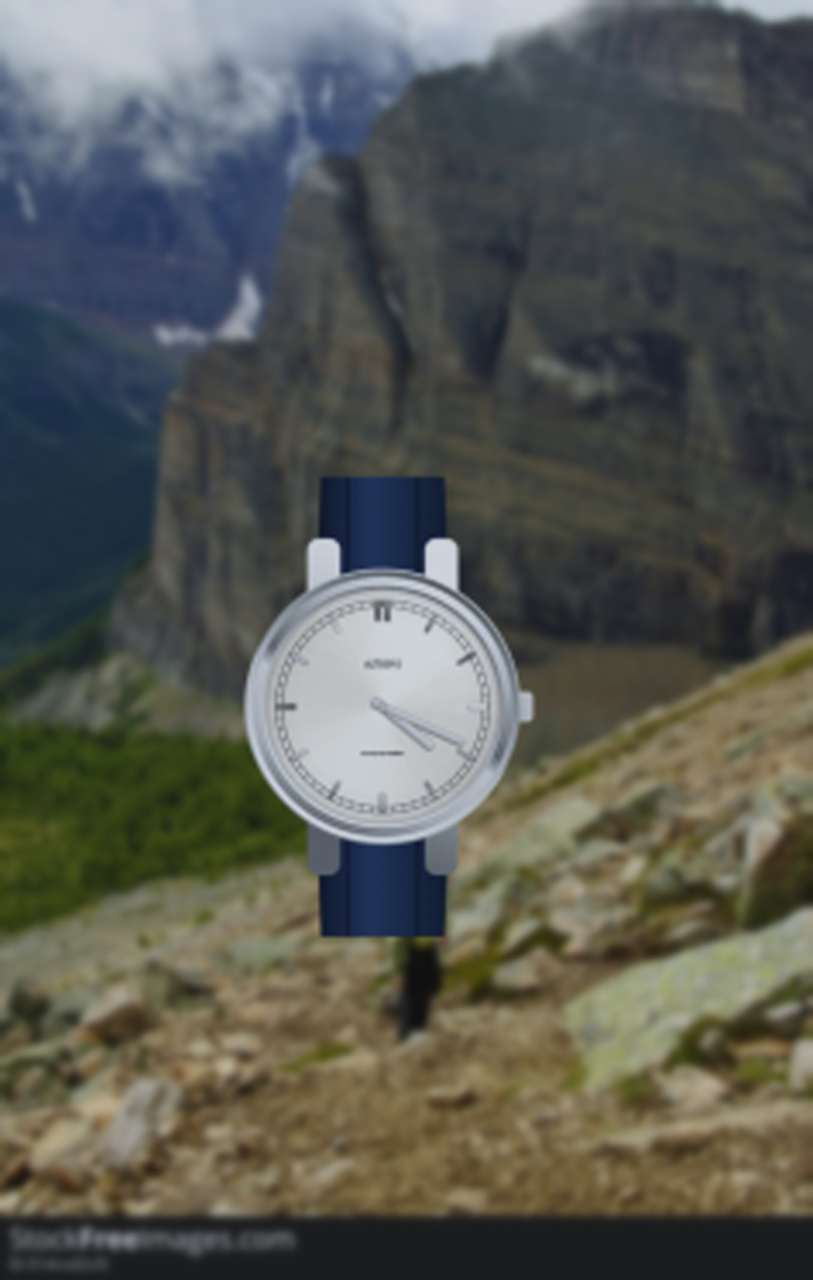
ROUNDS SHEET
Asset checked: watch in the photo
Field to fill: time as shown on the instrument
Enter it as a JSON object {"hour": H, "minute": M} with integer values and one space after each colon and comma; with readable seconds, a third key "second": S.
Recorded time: {"hour": 4, "minute": 19}
